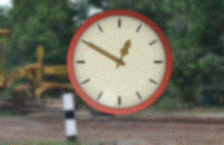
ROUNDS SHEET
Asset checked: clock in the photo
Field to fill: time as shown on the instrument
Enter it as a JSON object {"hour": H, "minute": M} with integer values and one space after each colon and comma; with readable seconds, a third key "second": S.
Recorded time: {"hour": 12, "minute": 50}
